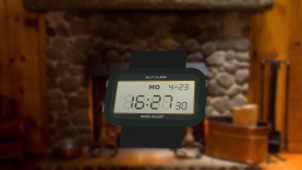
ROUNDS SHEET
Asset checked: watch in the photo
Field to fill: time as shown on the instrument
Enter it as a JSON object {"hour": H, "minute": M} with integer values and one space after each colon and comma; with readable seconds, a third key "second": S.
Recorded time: {"hour": 16, "minute": 27, "second": 30}
